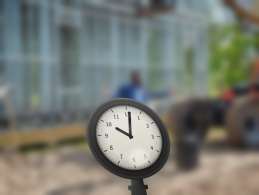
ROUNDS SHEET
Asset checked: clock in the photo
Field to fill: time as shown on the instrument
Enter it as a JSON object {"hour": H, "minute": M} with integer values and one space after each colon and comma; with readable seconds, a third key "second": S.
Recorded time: {"hour": 10, "minute": 1}
